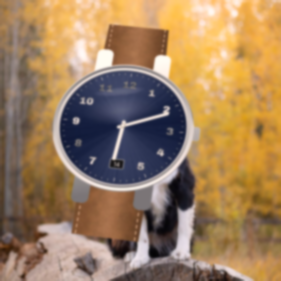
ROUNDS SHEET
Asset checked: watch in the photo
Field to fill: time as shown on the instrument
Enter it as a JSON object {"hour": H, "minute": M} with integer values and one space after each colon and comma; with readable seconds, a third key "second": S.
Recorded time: {"hour": 6, "minute": 11}
